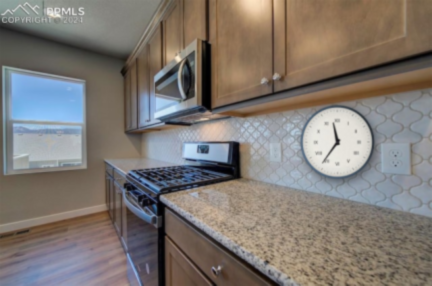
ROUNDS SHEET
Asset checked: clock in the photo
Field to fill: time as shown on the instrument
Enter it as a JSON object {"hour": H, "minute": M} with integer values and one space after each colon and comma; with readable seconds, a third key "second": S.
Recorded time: {"hour": 11, "minute": 36}
